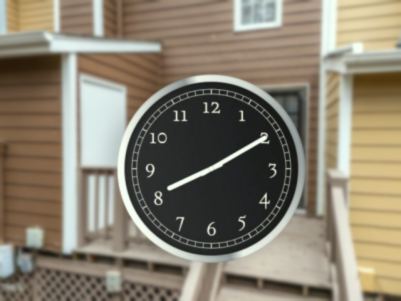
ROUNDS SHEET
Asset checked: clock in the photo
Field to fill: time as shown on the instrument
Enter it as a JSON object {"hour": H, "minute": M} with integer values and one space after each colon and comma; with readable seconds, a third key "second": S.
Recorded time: {"hour": 8, "minute": 10}
